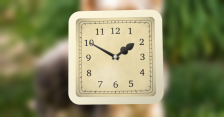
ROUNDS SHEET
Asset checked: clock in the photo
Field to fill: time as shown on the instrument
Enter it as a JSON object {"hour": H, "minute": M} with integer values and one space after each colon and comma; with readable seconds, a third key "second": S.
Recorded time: {"hour": 1, "minute": 50}
